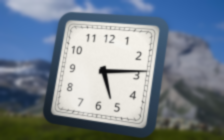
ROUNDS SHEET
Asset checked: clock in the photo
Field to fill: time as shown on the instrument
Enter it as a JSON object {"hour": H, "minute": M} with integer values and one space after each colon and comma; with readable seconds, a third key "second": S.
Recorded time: {"hour": 5, "minute": 14}
